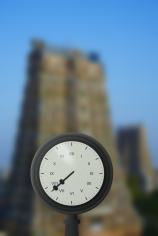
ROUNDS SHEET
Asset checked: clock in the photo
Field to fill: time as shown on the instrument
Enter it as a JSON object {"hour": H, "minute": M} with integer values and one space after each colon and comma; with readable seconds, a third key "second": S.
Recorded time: {"hour": 7, "minute": 38}
